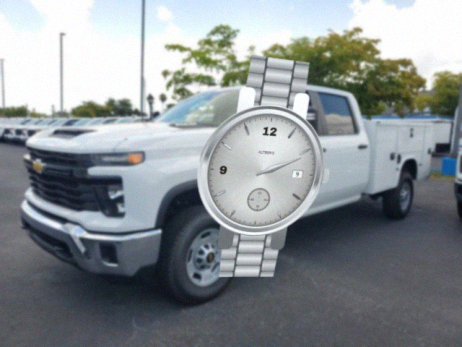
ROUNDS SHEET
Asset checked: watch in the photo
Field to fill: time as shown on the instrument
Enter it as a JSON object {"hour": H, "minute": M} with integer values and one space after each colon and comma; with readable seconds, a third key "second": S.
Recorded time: {"hour": 2, "minute": 11}
